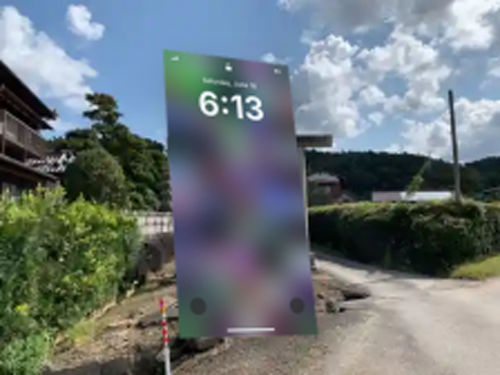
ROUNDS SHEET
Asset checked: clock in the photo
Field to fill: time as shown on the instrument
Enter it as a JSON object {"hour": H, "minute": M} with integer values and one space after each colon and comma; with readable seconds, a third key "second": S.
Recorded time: {"hour": 6, "minute": 13}
